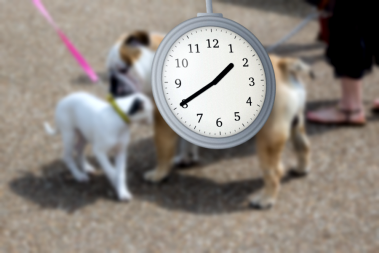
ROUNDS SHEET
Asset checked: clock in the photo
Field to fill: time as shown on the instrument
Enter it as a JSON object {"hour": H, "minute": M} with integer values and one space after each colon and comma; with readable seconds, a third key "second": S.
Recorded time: {"hour": 1, "minute": 40}
